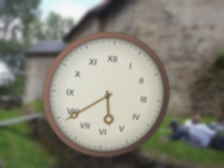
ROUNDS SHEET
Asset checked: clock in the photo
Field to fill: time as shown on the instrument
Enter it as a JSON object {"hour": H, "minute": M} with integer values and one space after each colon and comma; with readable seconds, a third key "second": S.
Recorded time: {"hour": 5, "minute": 39}
